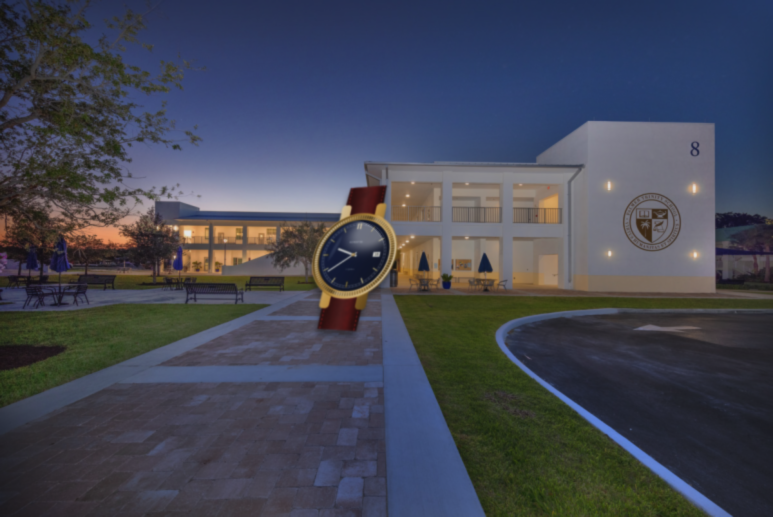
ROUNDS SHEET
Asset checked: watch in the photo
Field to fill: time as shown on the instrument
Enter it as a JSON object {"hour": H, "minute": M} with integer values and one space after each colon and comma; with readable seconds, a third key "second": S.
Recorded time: {"hour": 9, "minute": 39}
